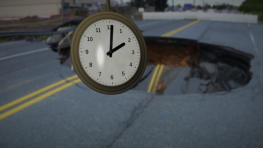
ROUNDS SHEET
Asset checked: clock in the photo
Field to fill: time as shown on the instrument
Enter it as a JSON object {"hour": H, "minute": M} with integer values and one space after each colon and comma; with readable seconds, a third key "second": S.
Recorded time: {"hour": 2, "minute": 1}
